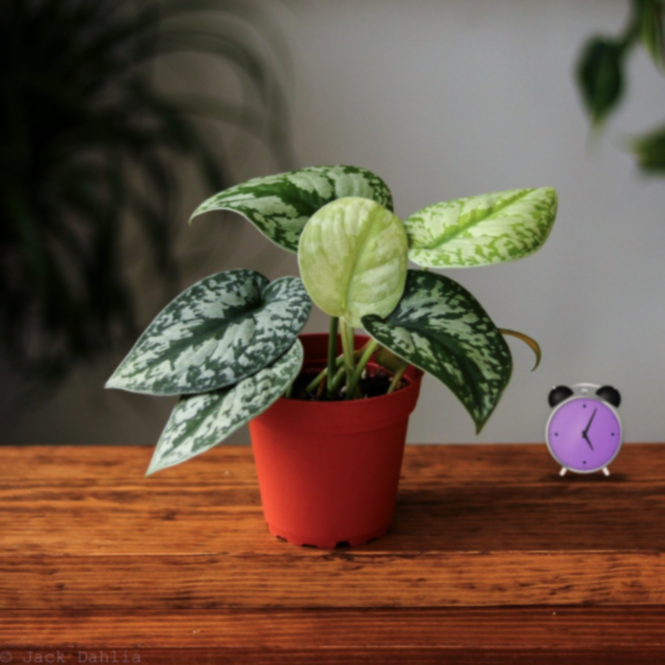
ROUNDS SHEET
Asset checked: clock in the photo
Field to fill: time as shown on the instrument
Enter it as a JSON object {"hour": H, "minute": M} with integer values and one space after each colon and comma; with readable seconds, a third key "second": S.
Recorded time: {"hour": 5, "minute": 4}
